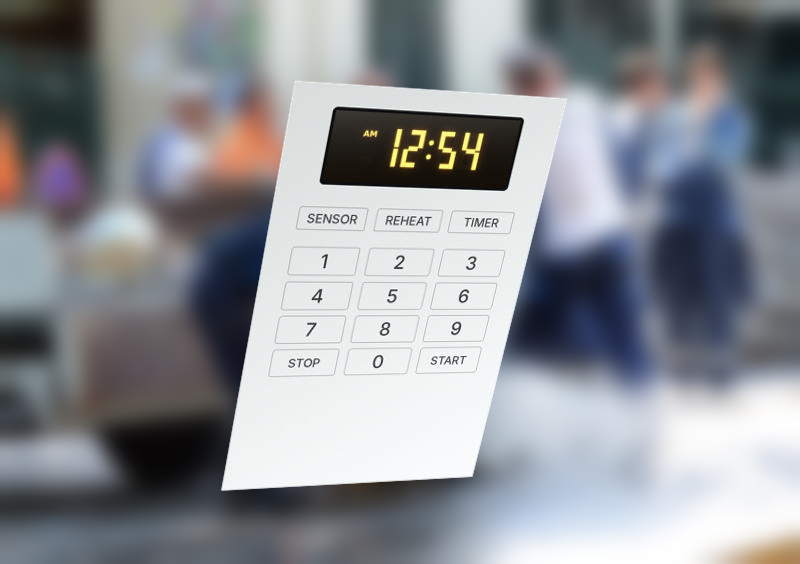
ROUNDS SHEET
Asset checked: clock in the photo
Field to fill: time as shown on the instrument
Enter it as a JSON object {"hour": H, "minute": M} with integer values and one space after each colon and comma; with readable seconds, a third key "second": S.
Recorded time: {"hour": 12, "minute": 54}
